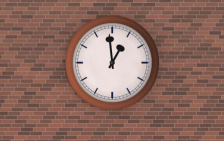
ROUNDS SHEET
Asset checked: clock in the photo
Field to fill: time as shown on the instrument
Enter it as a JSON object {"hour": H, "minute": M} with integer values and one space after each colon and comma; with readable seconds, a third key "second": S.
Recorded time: {"hour": 12, "minute": 59}
